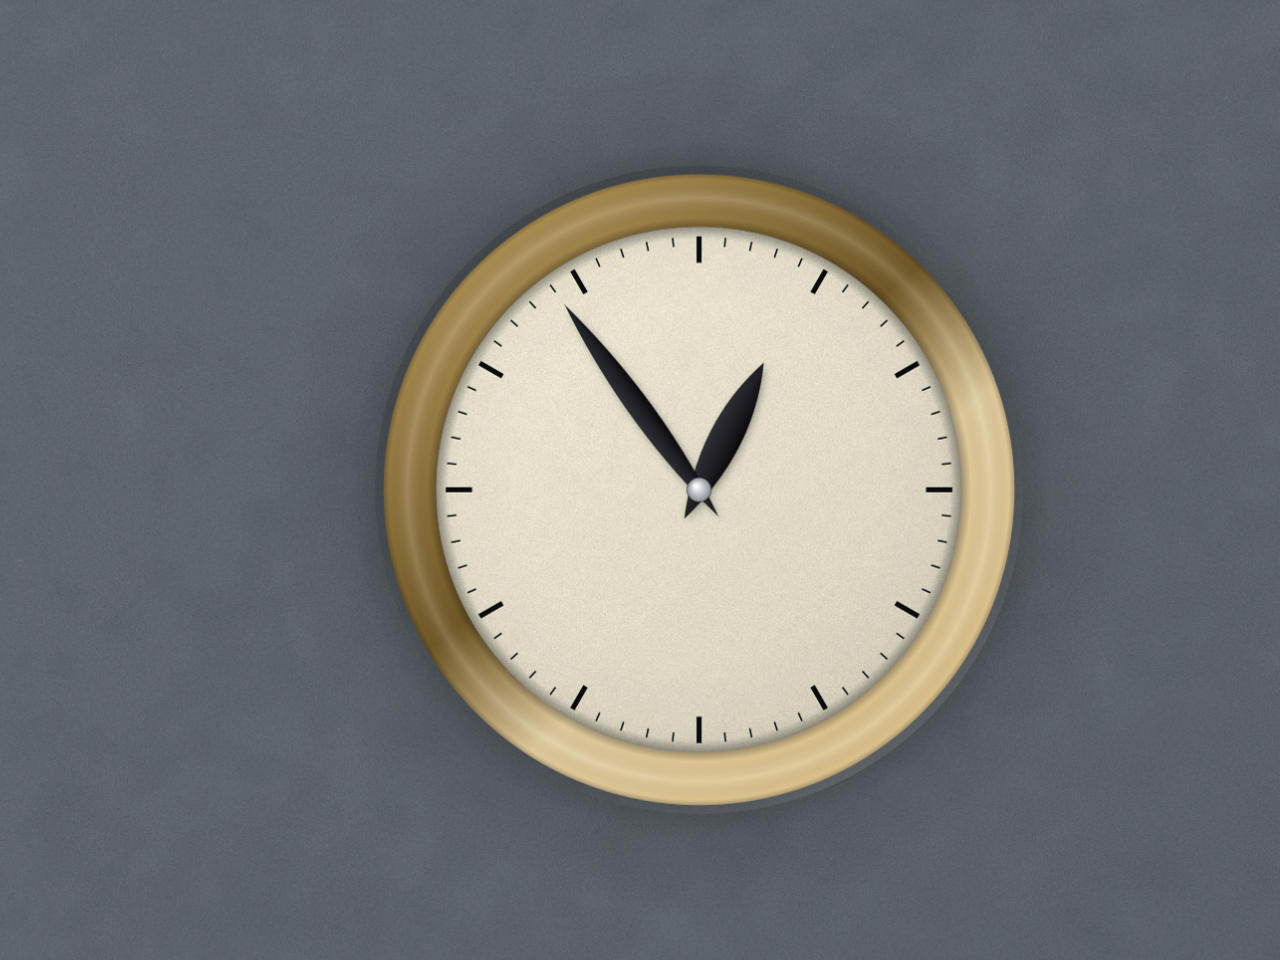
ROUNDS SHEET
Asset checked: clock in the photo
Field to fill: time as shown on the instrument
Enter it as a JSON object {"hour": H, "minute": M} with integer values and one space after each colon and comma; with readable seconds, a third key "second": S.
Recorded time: {"hour": 12, "minute": 54}
